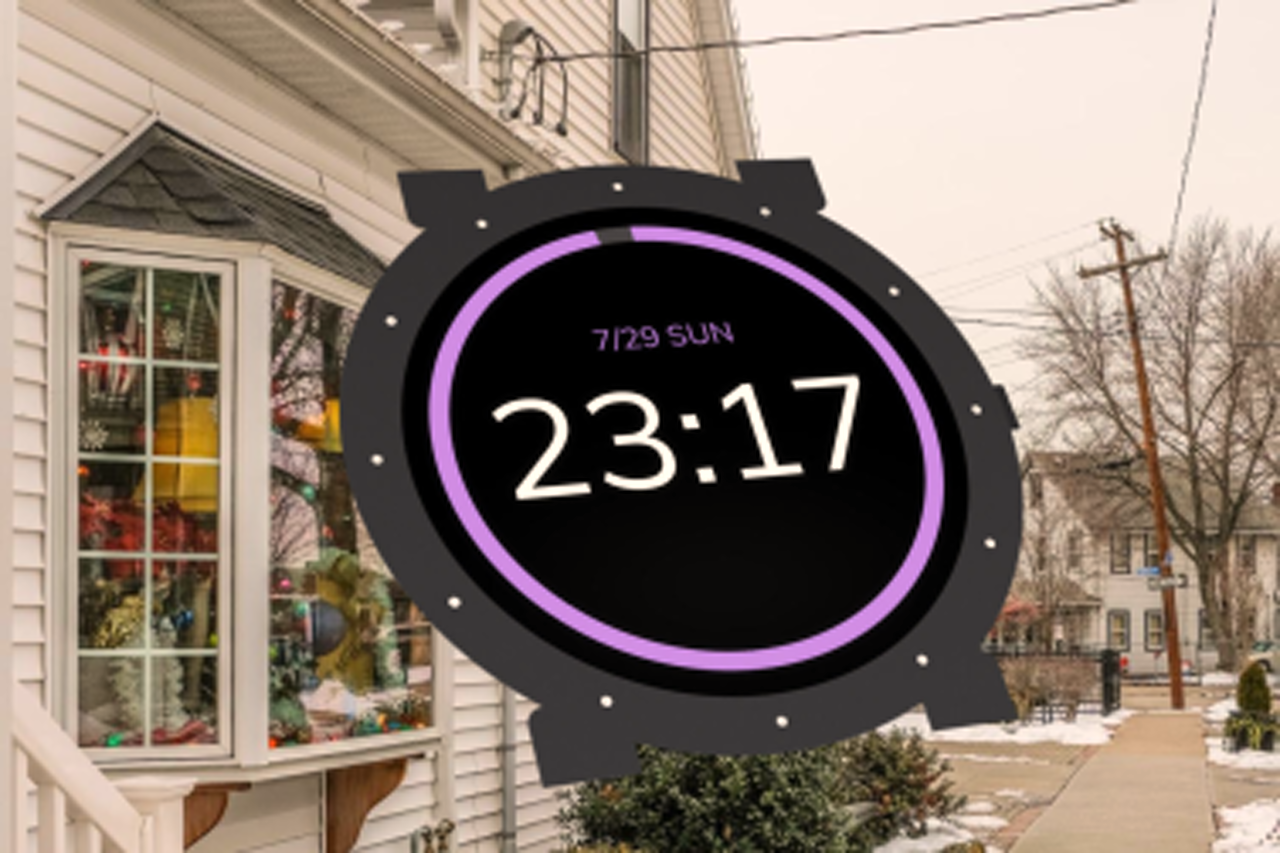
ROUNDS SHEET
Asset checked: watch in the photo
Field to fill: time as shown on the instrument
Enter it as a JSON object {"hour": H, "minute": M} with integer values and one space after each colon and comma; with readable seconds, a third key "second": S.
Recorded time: {"hour": 23, "minute": 17}
